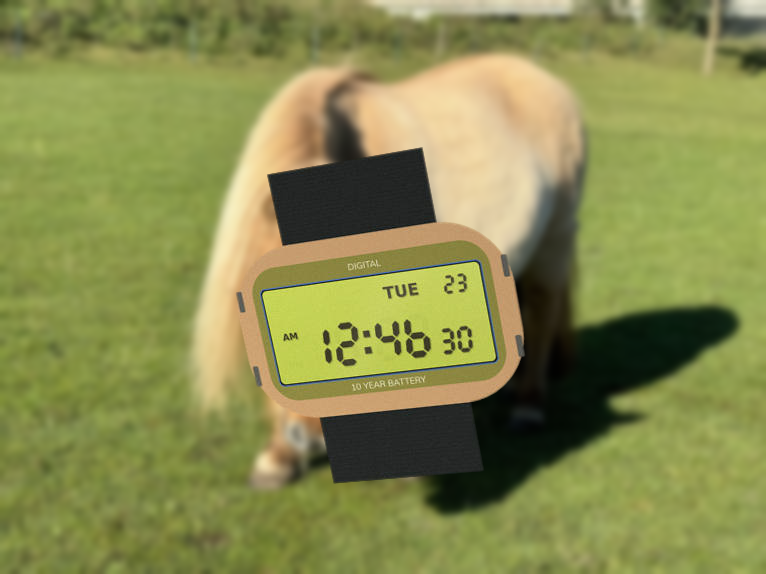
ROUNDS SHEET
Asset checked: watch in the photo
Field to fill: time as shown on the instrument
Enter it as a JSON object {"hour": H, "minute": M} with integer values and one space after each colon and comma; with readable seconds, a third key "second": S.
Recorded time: {"hour": 12, "minute": 46, "second": 30}
